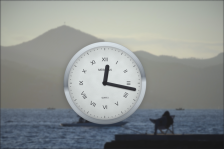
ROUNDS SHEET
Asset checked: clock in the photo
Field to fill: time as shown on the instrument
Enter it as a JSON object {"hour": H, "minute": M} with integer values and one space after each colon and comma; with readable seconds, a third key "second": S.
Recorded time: {"hour": 12, "minute": 17}
